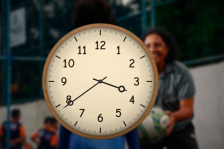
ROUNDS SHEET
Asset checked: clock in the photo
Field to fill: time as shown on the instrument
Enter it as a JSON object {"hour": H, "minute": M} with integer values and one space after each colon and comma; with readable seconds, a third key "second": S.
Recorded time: {"hour": 3, "minute": 39}
